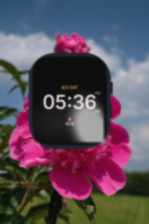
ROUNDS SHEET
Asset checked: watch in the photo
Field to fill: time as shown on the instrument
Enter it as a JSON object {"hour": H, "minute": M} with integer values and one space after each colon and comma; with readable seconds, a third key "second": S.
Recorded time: {"hour": 5, "minute": 36}
